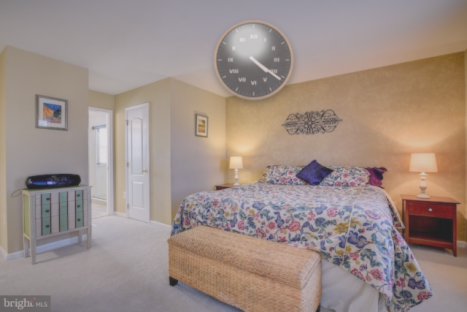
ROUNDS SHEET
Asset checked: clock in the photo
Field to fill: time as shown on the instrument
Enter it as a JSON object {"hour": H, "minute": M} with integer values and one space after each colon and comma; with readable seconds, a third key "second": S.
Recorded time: {"hour": 4, "minute": 21}
